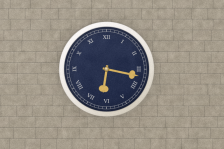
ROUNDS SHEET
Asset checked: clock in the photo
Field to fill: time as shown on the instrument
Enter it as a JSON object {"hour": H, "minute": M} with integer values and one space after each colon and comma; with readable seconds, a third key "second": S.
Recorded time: {"hour": 6, "minute": 17}
